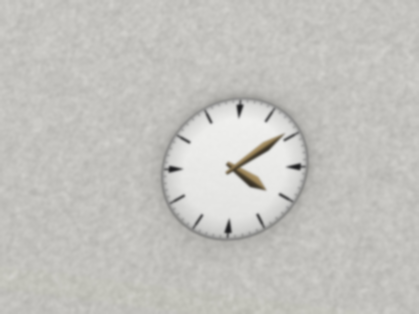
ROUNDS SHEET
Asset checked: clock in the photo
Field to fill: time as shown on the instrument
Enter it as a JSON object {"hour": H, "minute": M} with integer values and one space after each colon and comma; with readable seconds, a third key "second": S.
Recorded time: {"hour": 4, "minute": 9}
